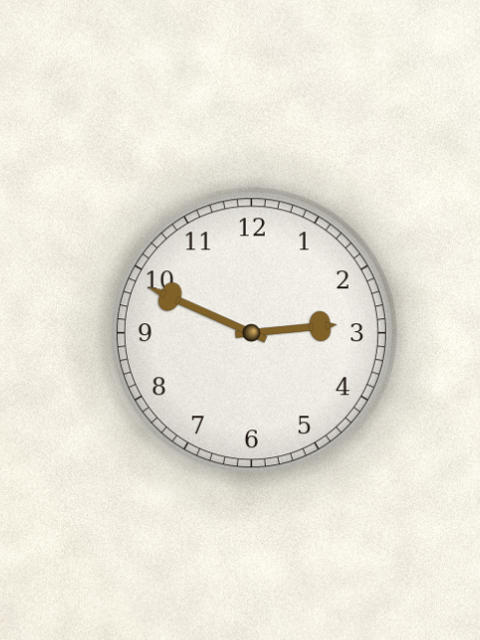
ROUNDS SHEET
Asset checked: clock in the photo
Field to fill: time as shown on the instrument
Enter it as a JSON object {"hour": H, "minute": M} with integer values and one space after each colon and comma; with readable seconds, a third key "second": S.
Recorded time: {"hour": 2, "minute": 49}
